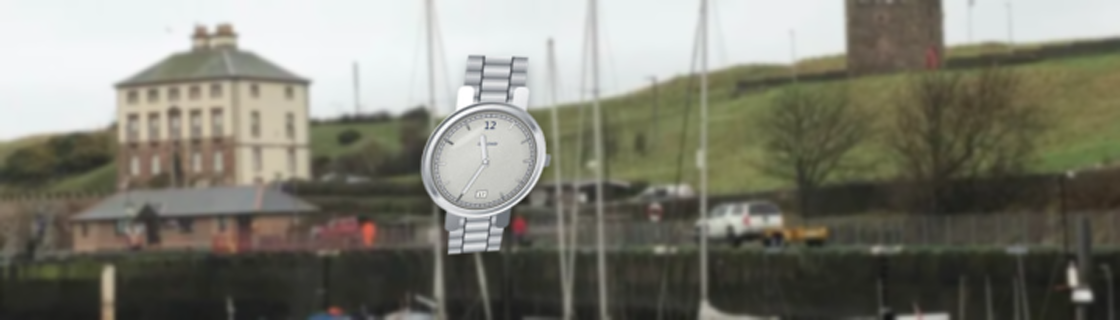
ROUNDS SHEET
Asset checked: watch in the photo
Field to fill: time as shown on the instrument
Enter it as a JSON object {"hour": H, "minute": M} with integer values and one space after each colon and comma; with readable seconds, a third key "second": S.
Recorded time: {"hour": 11, "minute": 35}
